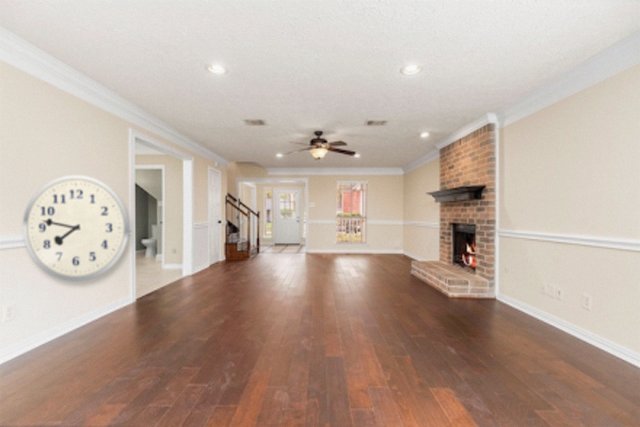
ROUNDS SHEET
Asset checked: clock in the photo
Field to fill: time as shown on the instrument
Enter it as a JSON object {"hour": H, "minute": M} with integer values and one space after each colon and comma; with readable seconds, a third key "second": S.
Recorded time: {"hour": 7, "minute": 47}
